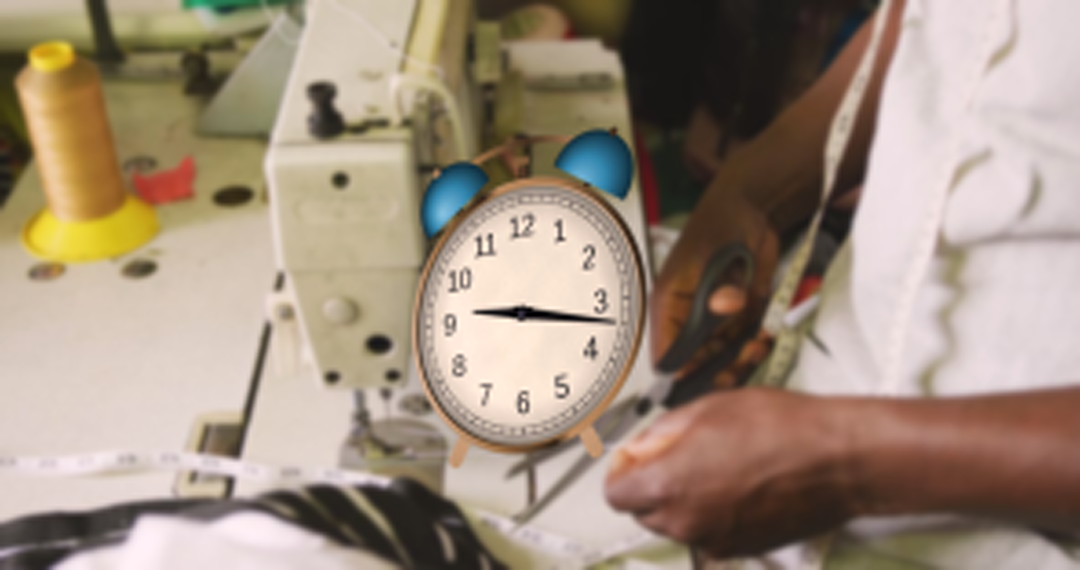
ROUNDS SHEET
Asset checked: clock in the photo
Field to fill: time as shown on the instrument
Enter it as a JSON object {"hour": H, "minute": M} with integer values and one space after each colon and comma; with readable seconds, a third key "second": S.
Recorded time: {"hour": 9, "minute": 17}
